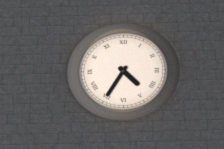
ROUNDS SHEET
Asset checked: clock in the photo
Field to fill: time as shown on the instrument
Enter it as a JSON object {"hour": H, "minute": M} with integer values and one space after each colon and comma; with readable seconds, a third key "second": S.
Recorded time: {"hour": 4, "minute": 35}
